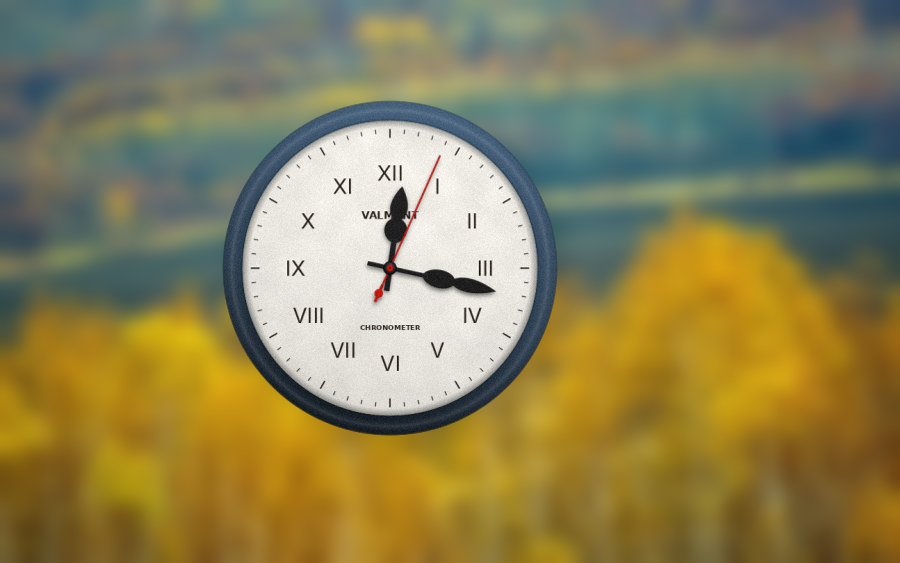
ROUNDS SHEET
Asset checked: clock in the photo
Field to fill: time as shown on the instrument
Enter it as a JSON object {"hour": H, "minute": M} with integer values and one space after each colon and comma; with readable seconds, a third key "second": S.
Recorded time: {"hour": 12, "minute": 17, "second": 4}
